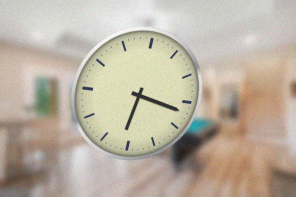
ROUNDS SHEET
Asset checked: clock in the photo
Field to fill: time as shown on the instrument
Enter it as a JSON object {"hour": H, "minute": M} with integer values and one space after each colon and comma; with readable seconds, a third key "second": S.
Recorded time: {"hour": 6, "minute": 17}
